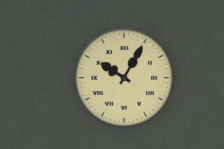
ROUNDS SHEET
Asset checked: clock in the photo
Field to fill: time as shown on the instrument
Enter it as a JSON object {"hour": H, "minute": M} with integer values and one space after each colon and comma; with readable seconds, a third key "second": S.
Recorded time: {"hour": 10, "minute": 5}
